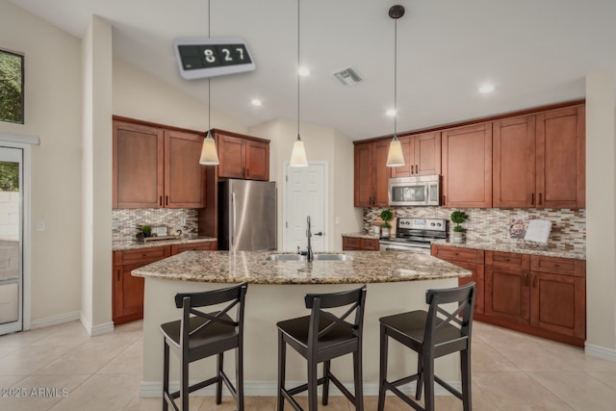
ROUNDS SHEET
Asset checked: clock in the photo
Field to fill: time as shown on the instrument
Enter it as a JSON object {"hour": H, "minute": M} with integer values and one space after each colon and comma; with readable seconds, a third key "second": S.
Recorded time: {"hour": 8, "minute": 27}
